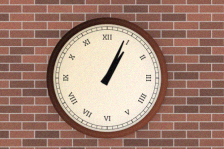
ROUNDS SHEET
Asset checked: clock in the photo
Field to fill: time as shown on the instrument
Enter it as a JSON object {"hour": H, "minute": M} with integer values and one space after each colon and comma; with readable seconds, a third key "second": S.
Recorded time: {"hour": 1, "minute": 4}
